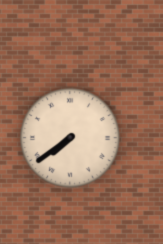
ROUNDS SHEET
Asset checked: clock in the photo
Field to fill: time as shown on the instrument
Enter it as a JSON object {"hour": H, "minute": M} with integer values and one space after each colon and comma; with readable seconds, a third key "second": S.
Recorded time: {"hour": 7, "minute": 39}
